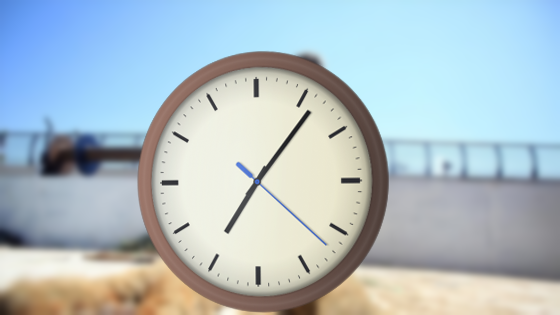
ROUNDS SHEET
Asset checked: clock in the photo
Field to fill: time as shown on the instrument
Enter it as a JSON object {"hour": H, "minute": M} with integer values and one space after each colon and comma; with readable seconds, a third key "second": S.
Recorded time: {"hour": 7, "minute": 6, "second": 22}
